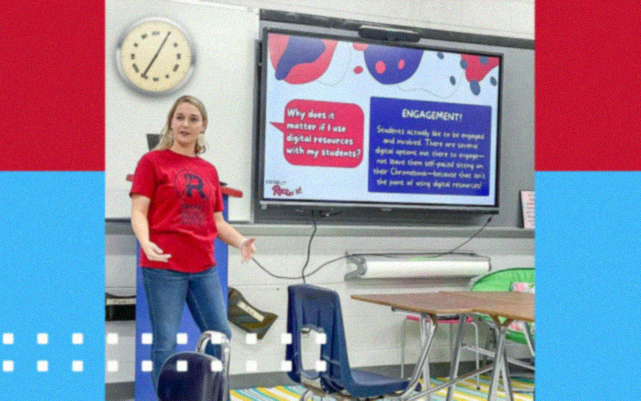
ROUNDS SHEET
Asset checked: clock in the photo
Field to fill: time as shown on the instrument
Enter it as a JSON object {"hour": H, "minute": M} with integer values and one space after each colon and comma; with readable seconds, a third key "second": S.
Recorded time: {"hour": 7, "minute": 5}
